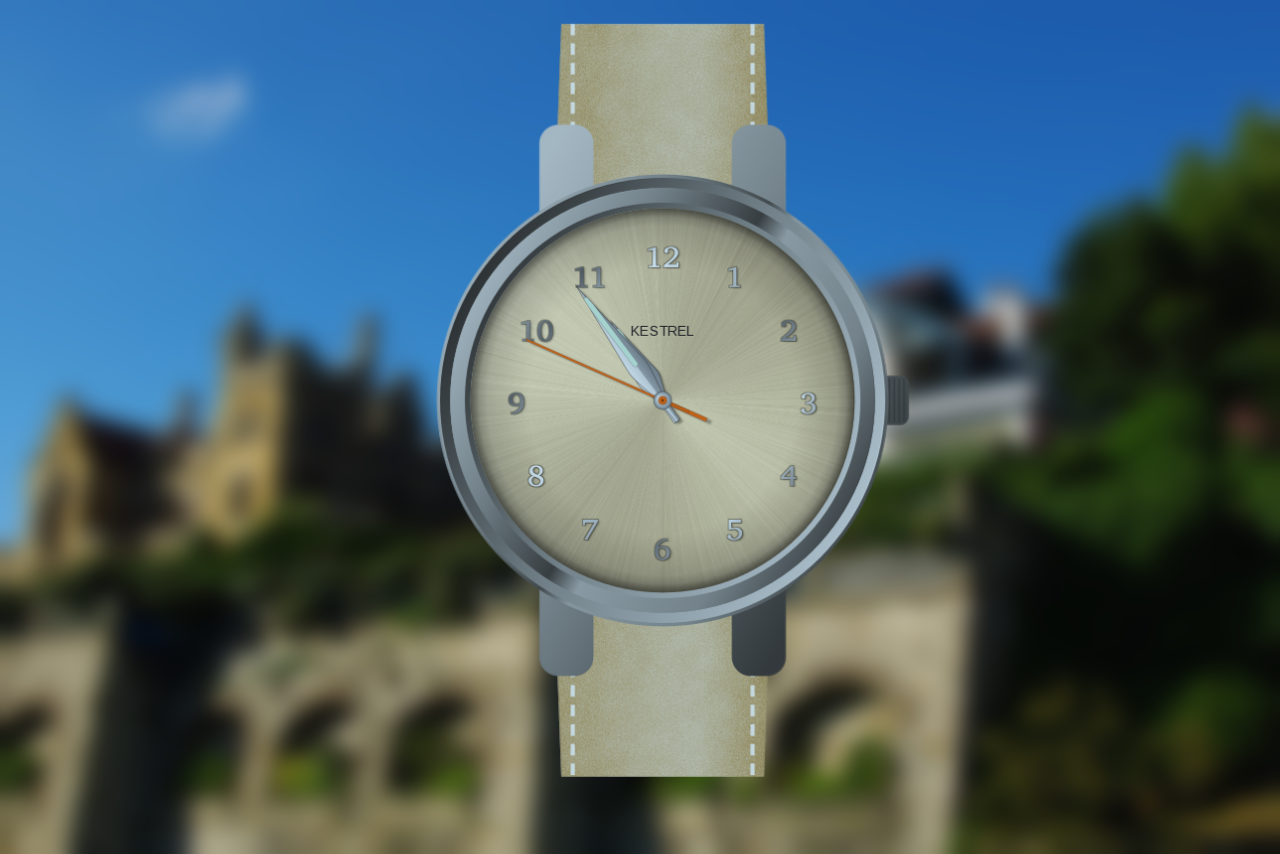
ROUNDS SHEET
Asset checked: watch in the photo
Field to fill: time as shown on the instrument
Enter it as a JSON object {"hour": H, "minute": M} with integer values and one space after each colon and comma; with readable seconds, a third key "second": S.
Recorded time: {"hour": 10, "minute": 53, "second": 49}
